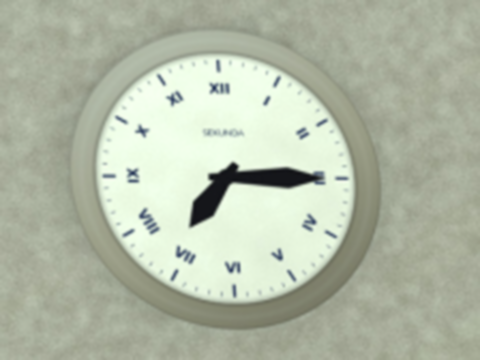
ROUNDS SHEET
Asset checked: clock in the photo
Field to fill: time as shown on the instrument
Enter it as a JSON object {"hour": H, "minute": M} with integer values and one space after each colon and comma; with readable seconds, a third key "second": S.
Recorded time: {"hour": 7, "minute": 15}
